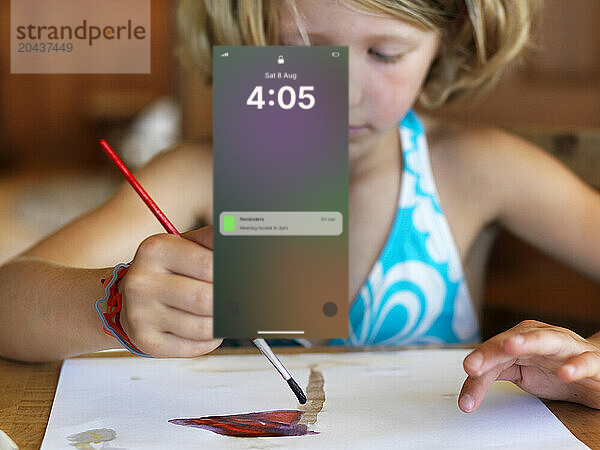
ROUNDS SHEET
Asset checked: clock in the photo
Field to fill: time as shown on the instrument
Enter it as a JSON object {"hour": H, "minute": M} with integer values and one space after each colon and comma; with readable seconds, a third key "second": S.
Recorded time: {"hour": 4, "minute": 5}
